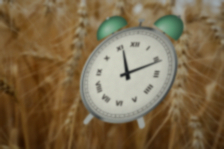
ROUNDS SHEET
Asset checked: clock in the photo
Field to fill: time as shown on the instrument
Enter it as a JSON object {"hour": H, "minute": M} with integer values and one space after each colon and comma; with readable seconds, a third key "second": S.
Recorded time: {"hour": 11, "minute": 11}
